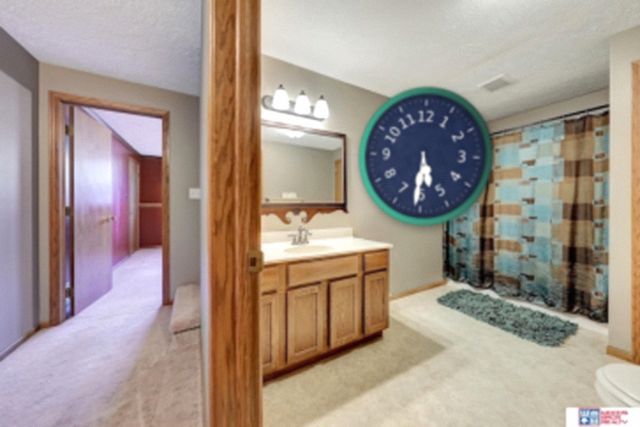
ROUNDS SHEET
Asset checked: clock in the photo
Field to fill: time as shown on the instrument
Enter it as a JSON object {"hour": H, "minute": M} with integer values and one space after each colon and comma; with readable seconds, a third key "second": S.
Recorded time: {"hour": 5, "minute": 31}
